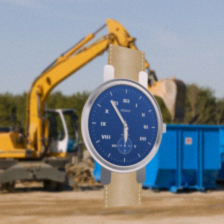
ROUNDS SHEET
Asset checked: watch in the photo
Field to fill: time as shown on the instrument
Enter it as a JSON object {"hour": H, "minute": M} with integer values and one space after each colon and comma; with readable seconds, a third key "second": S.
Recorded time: {"hour": 5, "minute": 54}
